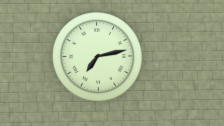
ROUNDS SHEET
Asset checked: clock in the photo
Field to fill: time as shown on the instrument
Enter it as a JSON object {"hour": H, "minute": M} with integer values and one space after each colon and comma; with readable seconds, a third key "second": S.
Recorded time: {"hour": 7, "minute": 13}
